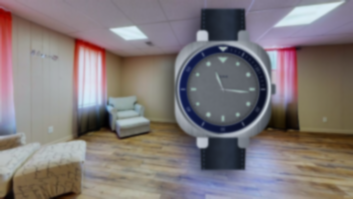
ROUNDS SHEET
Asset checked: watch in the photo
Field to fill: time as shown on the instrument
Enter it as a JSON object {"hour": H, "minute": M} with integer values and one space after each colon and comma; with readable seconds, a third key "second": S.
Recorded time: {"hour": 11, "minute": 16}
